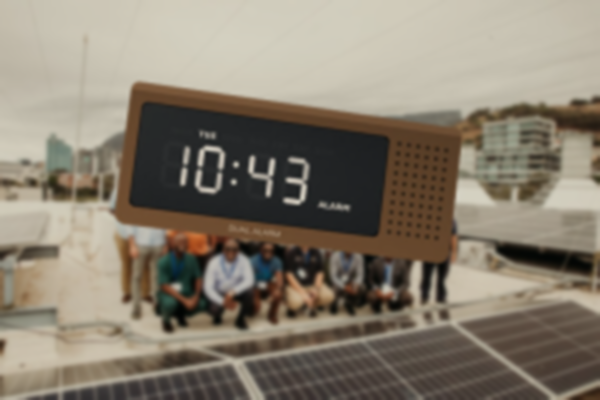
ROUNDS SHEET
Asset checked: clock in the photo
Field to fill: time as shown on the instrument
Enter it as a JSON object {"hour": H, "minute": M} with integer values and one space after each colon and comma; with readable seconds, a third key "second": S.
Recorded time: {"hour": 10, "minute": 43}
